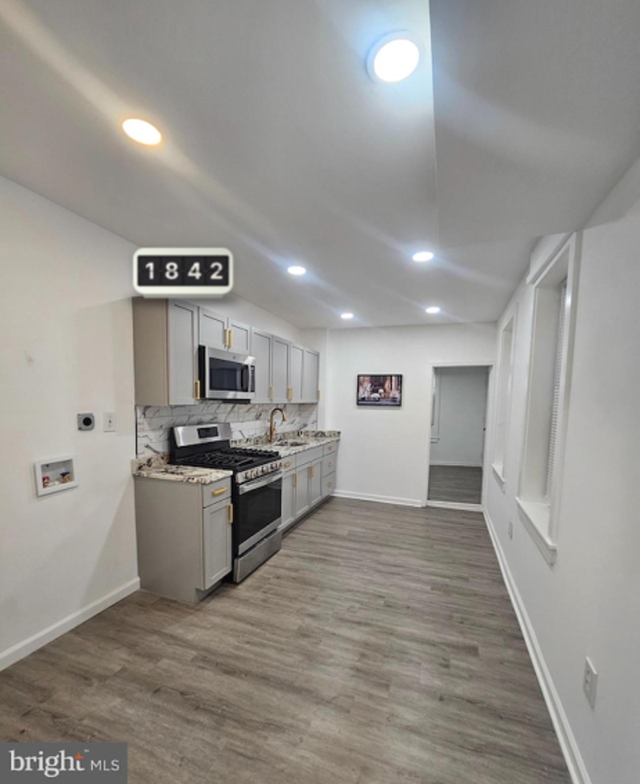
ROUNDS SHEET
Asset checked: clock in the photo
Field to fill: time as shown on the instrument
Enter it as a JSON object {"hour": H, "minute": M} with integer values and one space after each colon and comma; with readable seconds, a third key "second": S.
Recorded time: {"hour": 18, "minute": 42}
